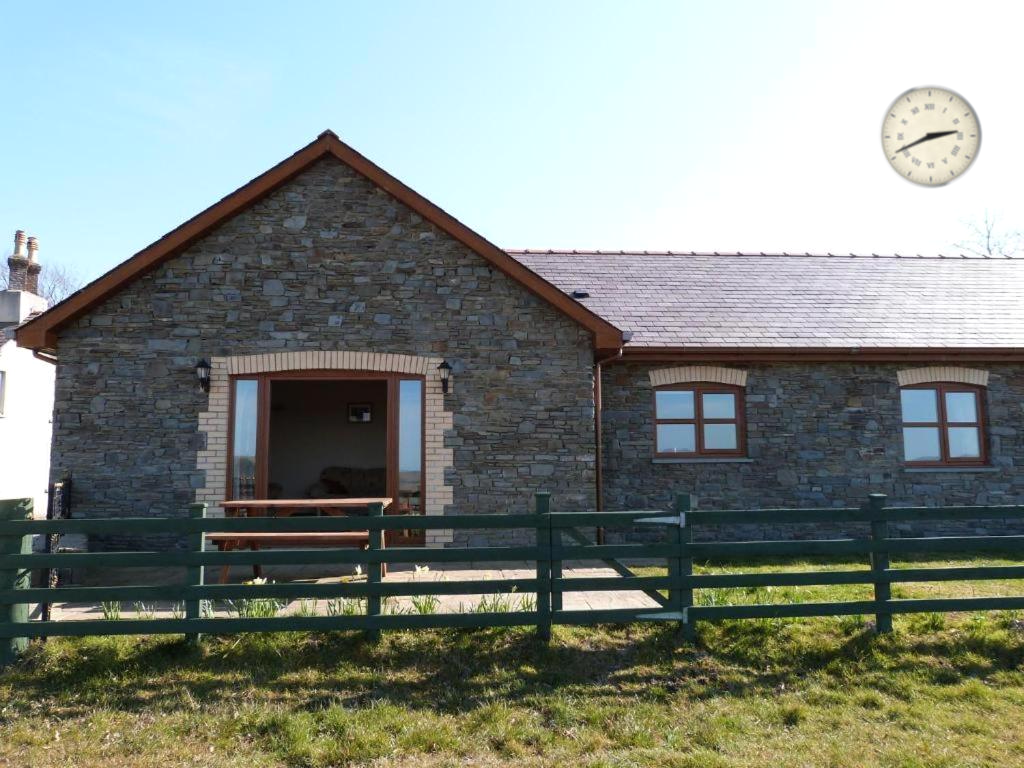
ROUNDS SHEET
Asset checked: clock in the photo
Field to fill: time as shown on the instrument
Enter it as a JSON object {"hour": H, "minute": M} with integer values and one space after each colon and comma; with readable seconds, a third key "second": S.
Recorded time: {"hour": 2, "minute": 41}
